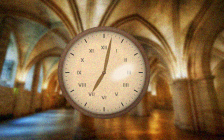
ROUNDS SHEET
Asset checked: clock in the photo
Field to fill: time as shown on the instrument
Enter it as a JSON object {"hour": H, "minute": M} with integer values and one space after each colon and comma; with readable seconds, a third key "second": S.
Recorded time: {"hour": 7, "minute": 2}
